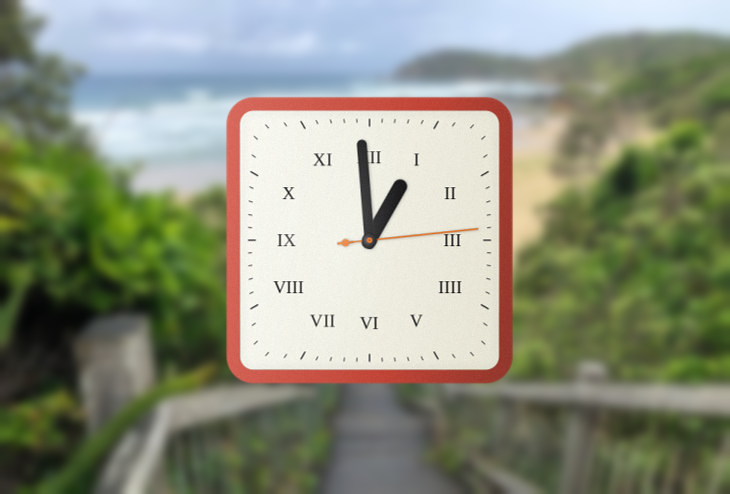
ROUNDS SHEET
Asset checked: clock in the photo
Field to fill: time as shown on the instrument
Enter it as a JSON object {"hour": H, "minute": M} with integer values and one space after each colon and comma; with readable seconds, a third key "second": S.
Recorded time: {"hour": 12, "minute": 59, "second": 14}
